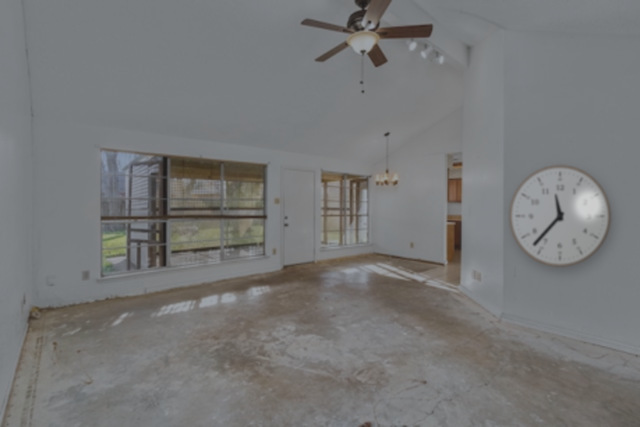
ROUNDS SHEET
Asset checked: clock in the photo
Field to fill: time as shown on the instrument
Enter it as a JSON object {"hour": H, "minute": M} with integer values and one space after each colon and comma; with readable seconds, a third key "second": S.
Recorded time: {"hour": 11, "minute": 37}
